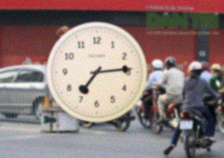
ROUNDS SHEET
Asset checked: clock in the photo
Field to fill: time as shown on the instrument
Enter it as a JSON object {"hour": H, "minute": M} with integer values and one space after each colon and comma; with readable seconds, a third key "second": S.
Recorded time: {"hour": 7, "minute": 14}
